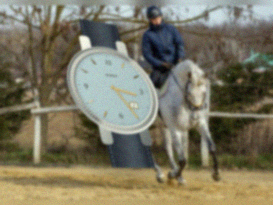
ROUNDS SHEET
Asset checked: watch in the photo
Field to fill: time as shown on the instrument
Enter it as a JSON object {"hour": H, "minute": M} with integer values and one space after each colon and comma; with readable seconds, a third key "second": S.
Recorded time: {"hour": 3, "minute": 25}
